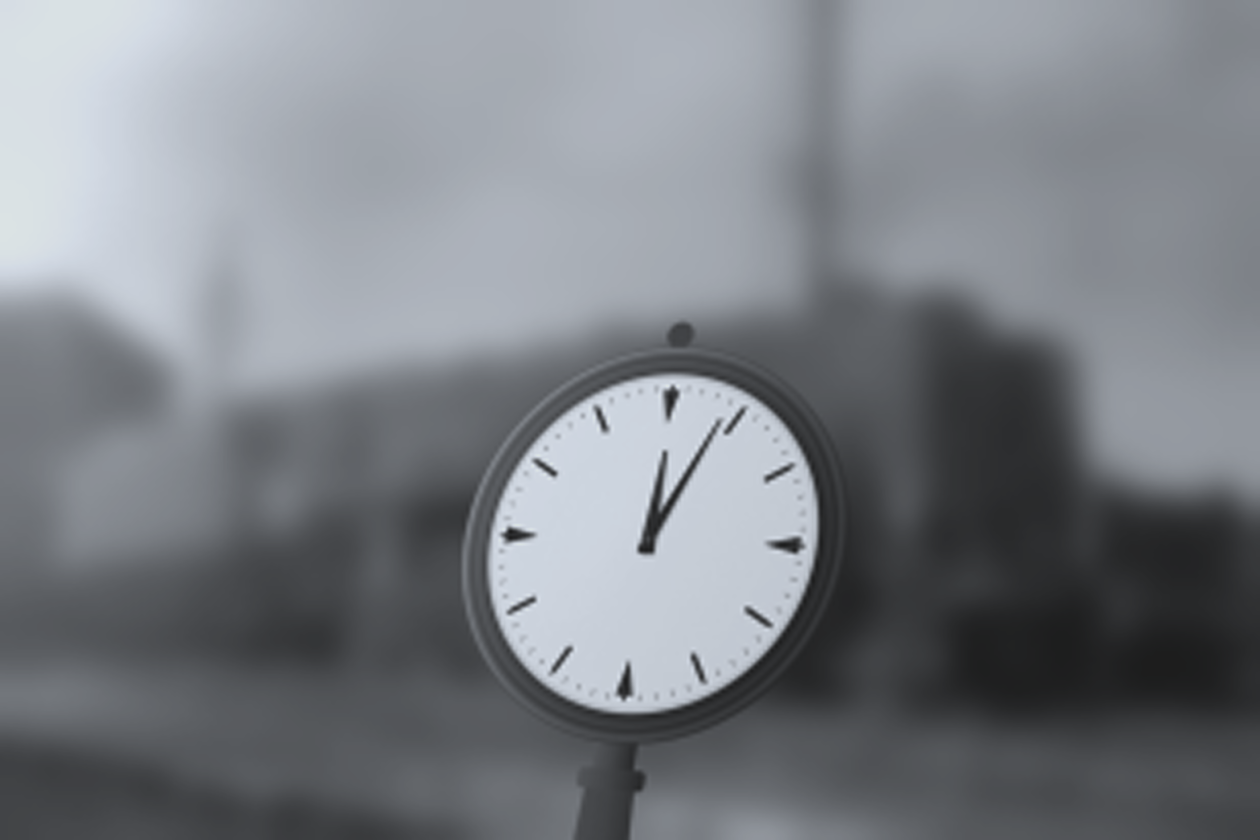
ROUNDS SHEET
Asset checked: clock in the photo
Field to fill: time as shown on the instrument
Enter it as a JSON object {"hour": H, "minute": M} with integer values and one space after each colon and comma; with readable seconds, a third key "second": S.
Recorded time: {"hour": 12, "minute": 4}
